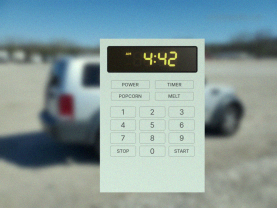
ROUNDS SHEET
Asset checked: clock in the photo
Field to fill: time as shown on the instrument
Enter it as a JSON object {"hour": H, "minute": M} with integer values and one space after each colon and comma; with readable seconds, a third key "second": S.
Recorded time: {"hour": 4, "minute": 42}
